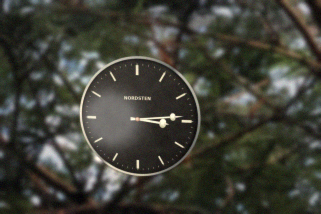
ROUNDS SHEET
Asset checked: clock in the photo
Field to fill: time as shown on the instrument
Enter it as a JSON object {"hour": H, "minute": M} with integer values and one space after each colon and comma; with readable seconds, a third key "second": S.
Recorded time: {"hour": 3, "minute": 14}
